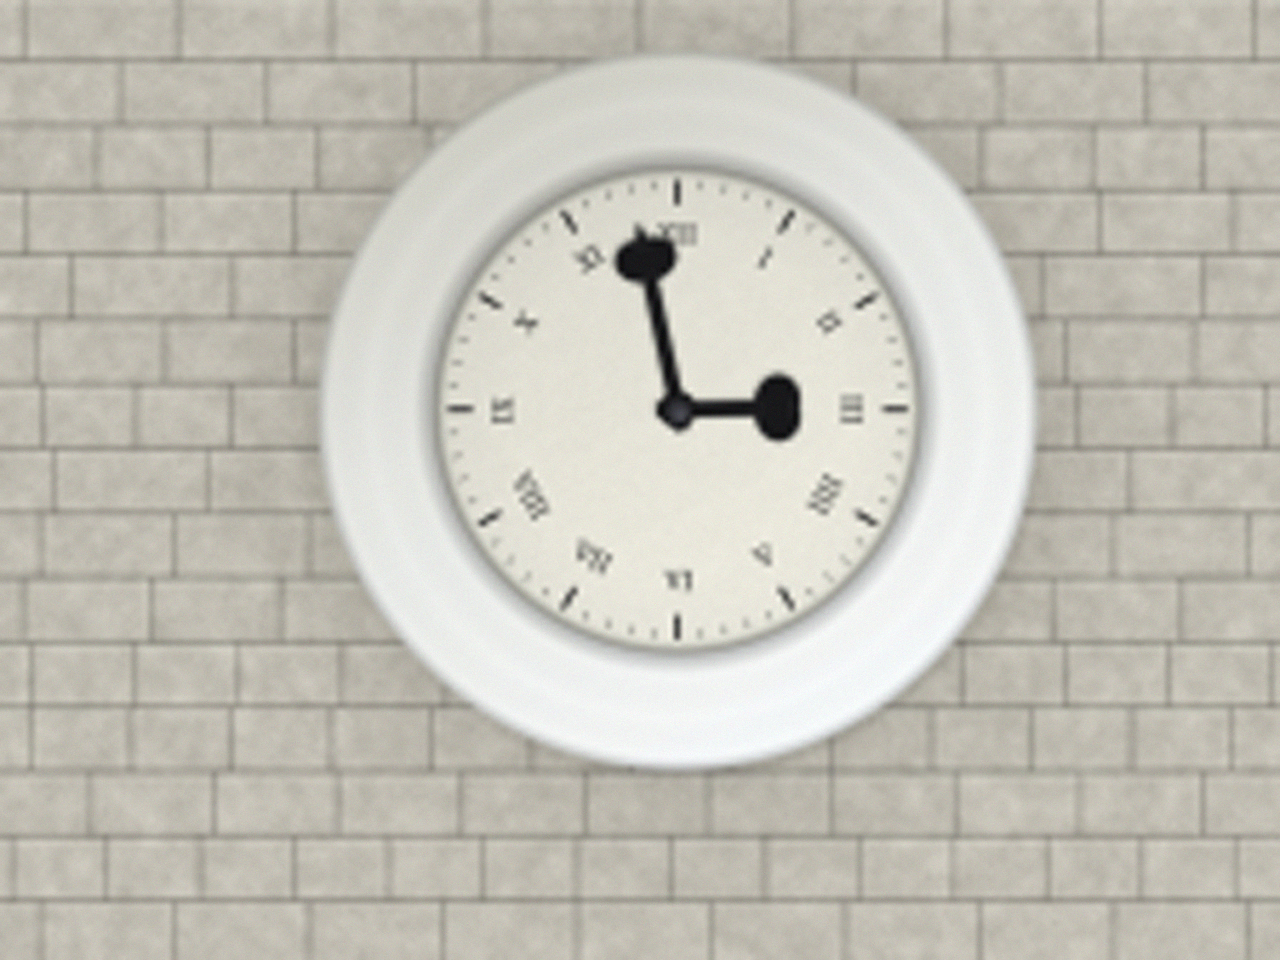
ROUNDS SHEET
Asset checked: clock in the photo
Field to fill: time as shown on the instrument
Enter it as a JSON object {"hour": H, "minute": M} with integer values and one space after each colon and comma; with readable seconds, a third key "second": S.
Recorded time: {"hour": 2, "minute": 58}
